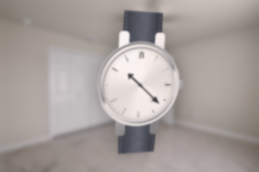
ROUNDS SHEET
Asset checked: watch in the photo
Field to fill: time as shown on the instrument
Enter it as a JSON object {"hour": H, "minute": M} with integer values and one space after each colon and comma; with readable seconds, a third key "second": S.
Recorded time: {"hour": 10, "minute": 22}
